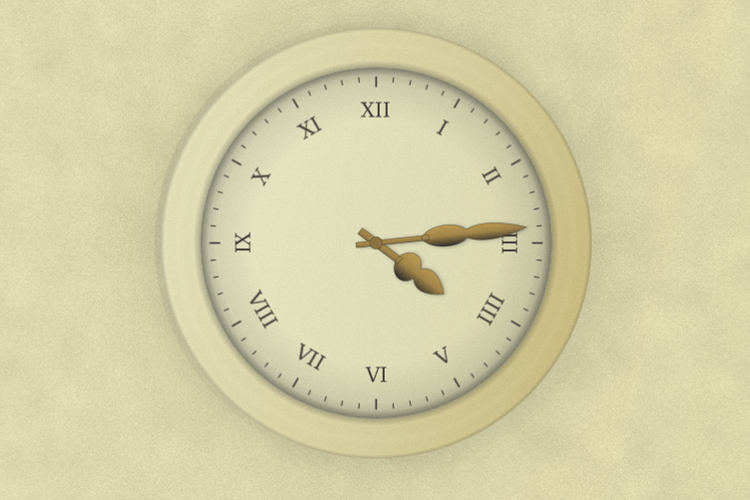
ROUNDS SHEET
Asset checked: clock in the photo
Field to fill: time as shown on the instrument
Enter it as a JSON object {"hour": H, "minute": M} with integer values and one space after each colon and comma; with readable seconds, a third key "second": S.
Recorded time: {"hour": 4, "minute": 14}
